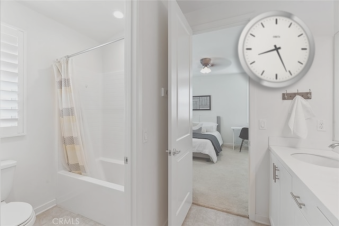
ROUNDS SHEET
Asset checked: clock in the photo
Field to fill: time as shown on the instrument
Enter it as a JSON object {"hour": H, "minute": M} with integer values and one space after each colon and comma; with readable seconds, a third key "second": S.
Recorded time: {"hour": 8, "minute": 26}
